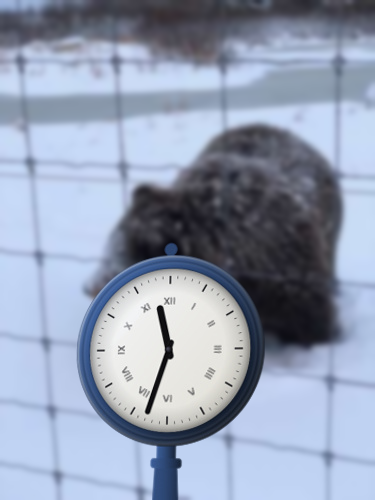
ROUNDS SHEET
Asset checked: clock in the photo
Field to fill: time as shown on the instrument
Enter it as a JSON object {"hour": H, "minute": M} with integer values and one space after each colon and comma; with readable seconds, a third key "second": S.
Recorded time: {"hour": 11, "minute": 33}
